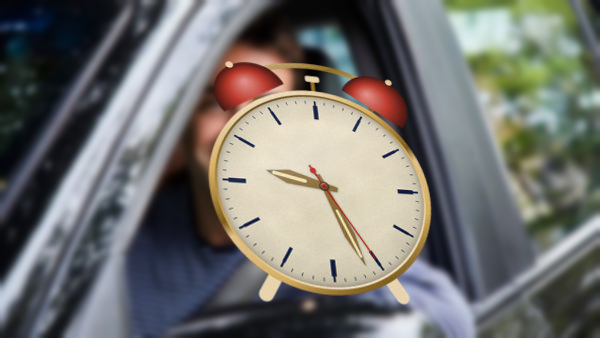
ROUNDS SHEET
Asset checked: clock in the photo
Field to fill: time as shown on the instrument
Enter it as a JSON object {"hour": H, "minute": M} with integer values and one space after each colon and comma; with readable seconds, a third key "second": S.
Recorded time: {"hour": 9, "minute": 26, "second": 25}
